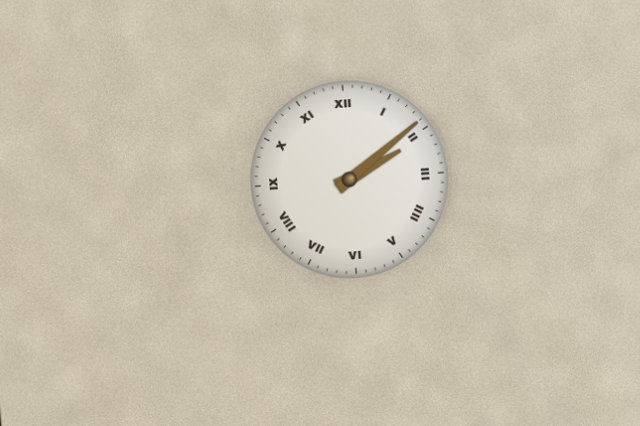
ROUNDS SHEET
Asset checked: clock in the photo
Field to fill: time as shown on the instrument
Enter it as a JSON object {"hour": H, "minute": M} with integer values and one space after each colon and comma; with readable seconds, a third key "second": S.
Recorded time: {"hour": 2, "minute": 9}
